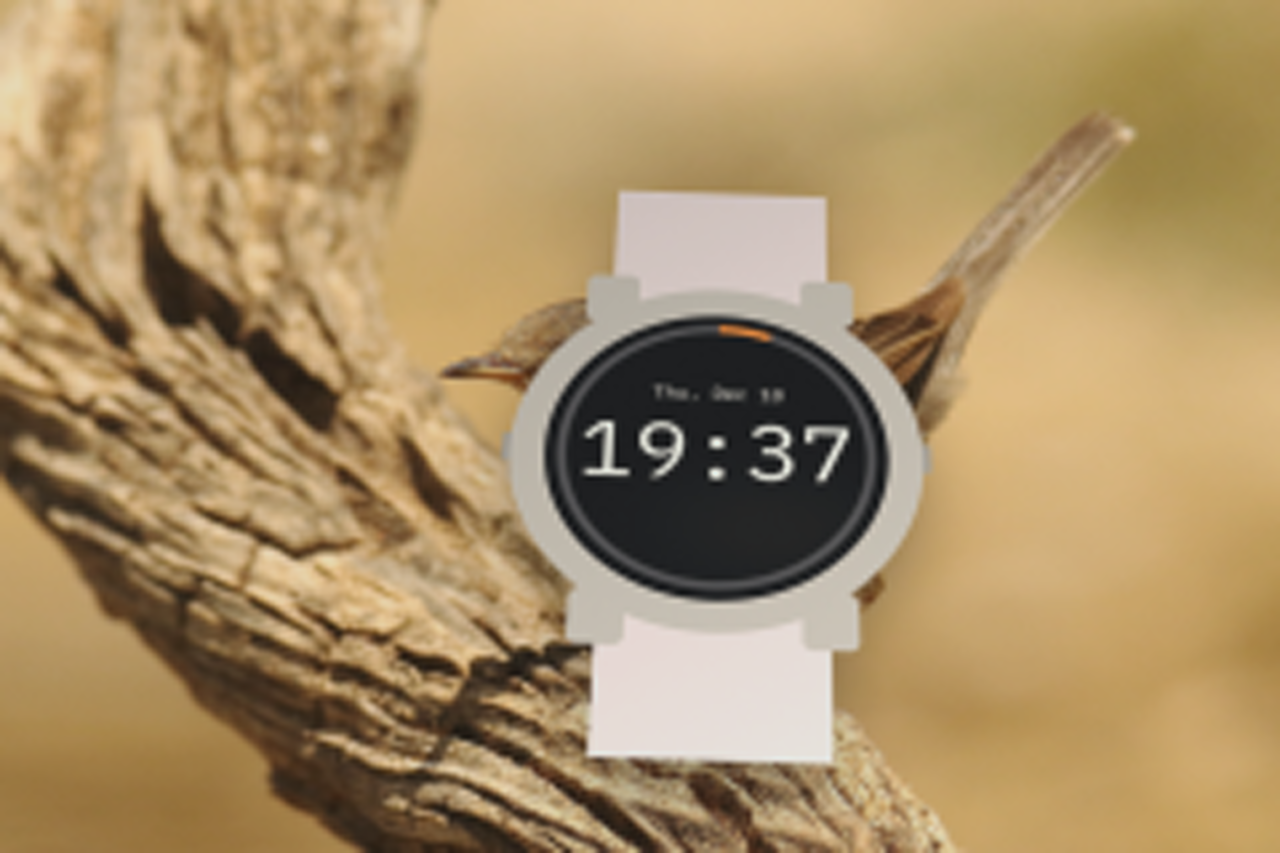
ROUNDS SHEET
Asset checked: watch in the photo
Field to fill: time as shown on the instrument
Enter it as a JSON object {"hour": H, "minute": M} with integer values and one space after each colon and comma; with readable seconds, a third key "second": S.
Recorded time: {"hour": 19, "minute": 37}
